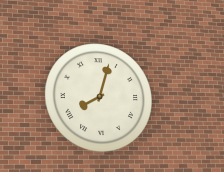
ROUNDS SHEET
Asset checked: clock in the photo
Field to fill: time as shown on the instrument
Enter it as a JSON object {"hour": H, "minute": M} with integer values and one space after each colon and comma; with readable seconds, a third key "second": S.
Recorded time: {"hour": 8, "minute": 3}
